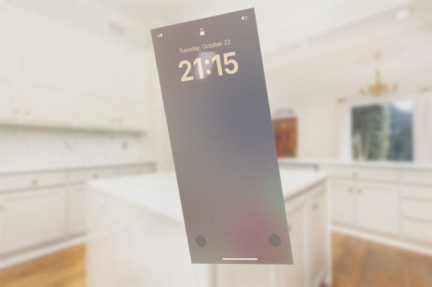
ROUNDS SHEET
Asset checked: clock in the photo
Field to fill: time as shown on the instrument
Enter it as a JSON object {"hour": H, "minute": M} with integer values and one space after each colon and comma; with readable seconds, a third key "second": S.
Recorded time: {"hour": 21, "minute": 15}
